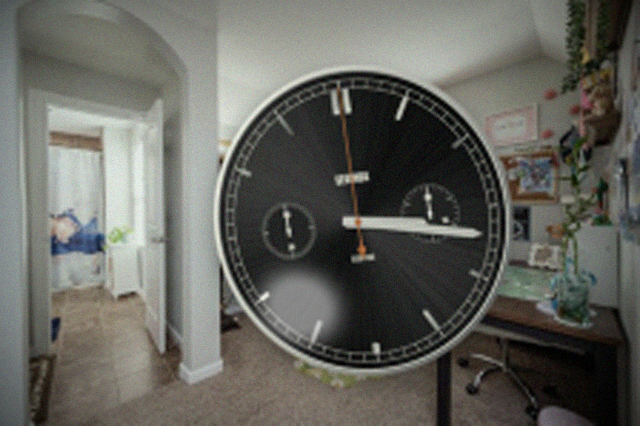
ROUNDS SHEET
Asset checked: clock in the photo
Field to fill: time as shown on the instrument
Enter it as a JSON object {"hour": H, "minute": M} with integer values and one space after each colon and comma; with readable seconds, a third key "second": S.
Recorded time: {"hour": 3, "minute": 17}
